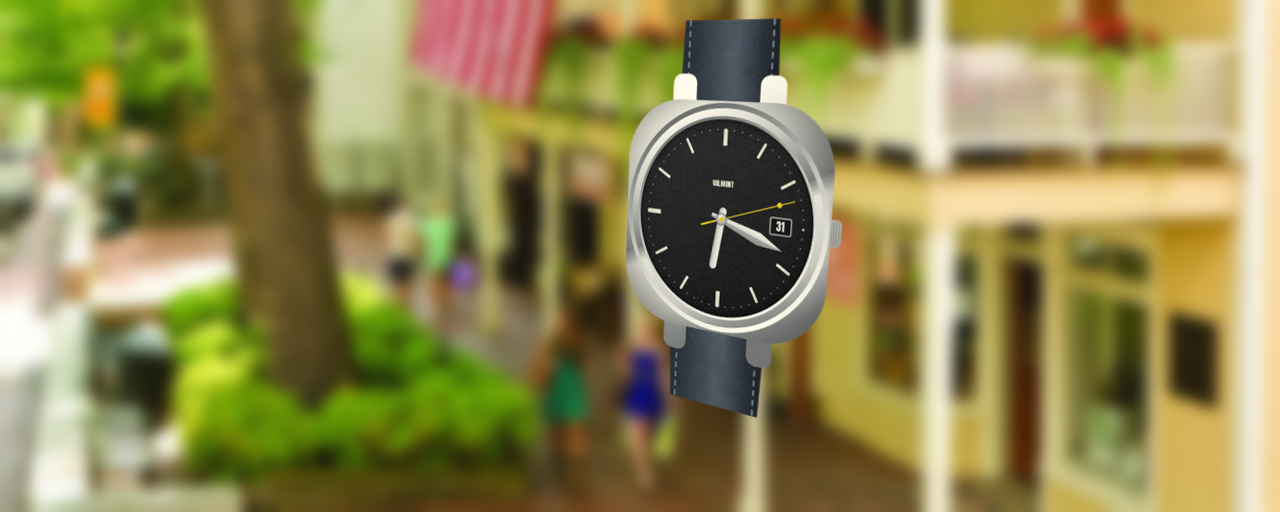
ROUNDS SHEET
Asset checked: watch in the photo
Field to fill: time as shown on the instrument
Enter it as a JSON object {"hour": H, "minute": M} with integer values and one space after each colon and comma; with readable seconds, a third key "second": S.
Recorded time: {"hour": 6, "minute": 18, "second": 12}
